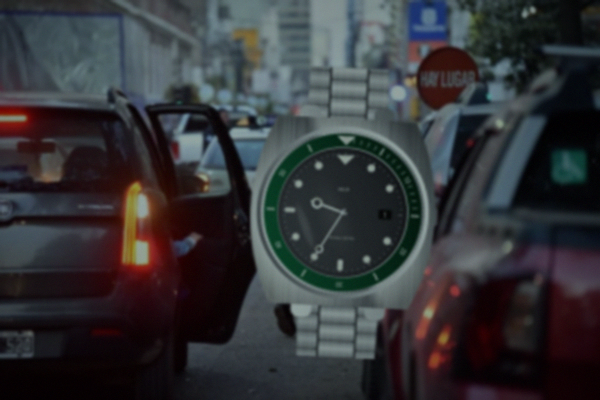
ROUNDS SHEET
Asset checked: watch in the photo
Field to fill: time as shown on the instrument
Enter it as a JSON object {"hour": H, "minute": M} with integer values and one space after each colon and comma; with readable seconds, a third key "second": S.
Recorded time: {"hour": 9, "minute": 35}
